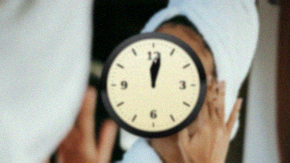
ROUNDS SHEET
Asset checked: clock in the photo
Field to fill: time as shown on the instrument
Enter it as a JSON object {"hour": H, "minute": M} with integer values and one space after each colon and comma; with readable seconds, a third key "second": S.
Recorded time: {"hour": 12, "minute": 2}
